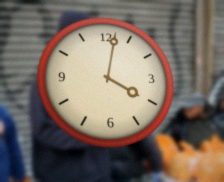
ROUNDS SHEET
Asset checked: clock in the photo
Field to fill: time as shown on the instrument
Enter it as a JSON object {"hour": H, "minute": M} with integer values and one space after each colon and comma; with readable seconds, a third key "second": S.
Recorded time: {"hour": 4, "minute": 2}
